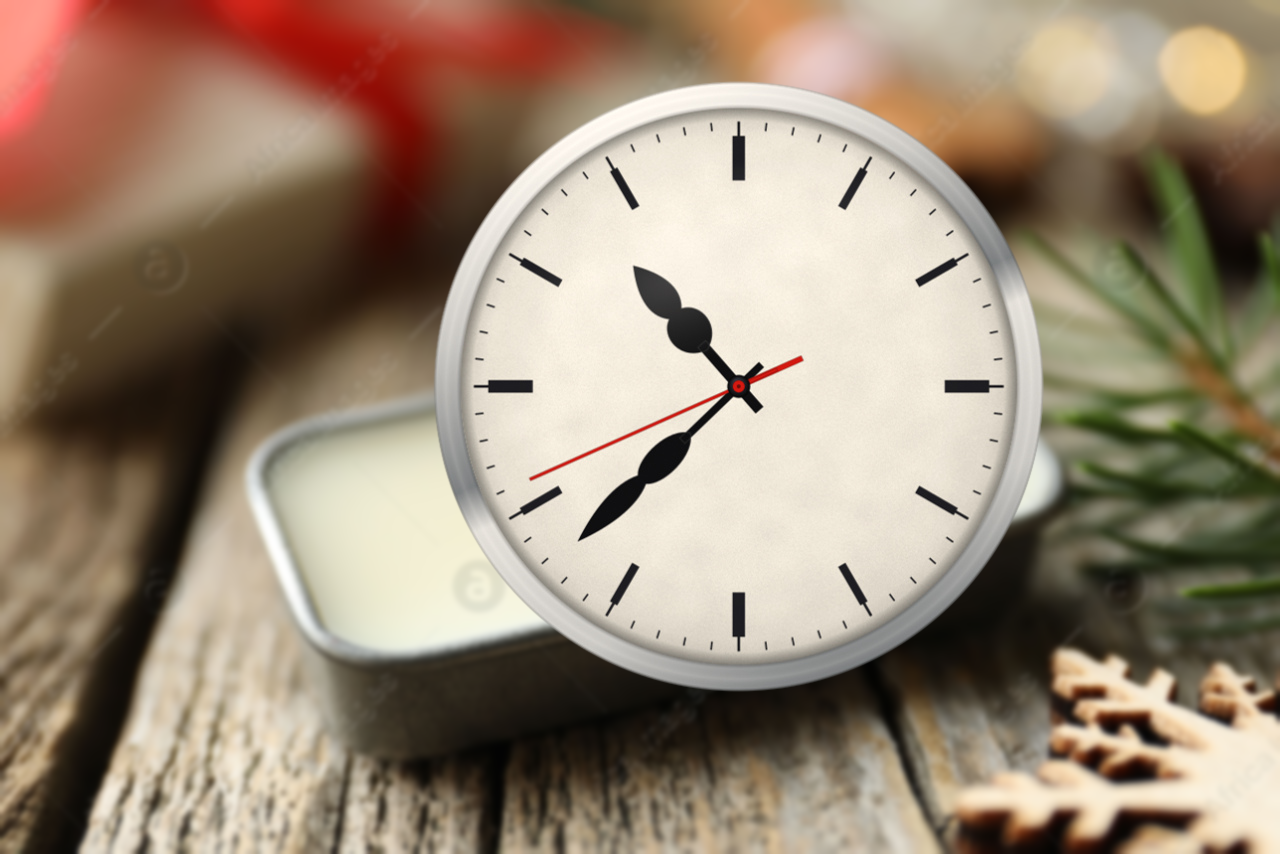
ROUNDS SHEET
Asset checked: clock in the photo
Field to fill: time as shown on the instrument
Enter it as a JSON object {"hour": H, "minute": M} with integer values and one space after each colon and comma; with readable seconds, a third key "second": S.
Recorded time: {"hour": 10, "minute": 37, "second": 41}
